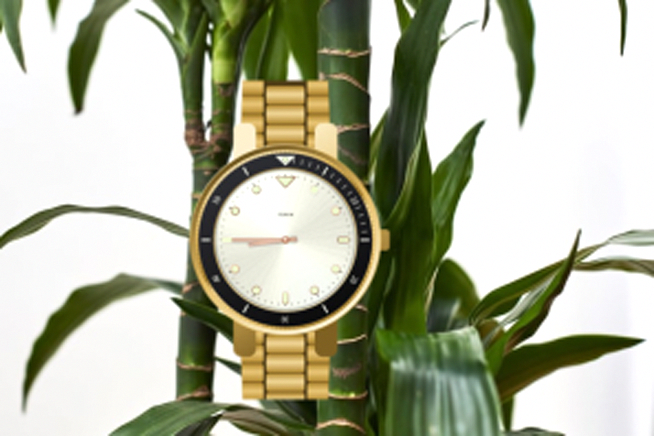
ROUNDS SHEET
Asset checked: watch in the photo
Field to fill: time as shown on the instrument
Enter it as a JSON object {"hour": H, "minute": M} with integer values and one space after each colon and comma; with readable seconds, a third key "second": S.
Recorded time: {"hour": 8, "minute": 45}
